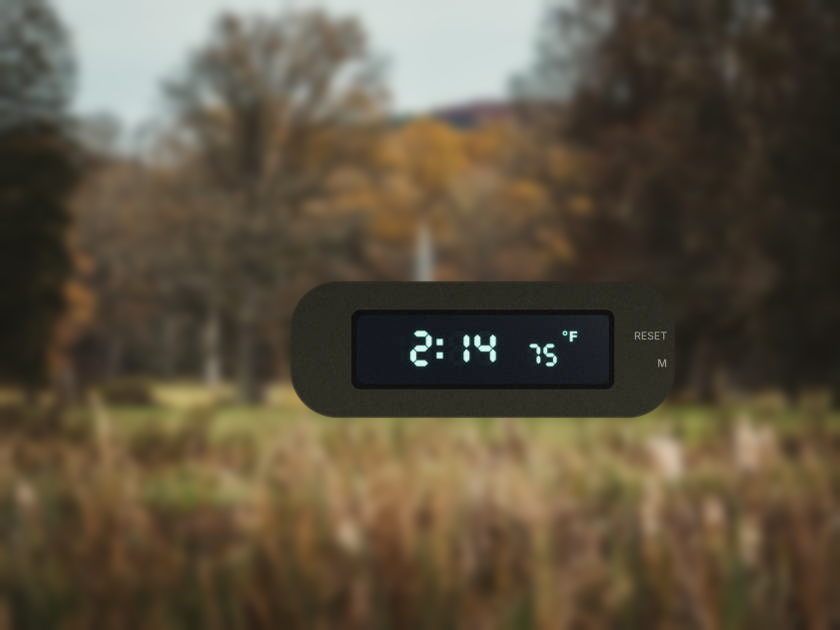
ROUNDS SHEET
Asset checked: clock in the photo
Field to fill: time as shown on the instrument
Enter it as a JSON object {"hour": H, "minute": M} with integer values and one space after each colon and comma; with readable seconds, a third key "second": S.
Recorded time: {"hour": 2, "minute": 14}
